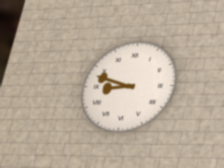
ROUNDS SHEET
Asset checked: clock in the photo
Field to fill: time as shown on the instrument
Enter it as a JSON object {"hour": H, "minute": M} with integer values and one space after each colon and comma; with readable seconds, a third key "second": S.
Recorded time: {"hour": 8, "minute": 48}
